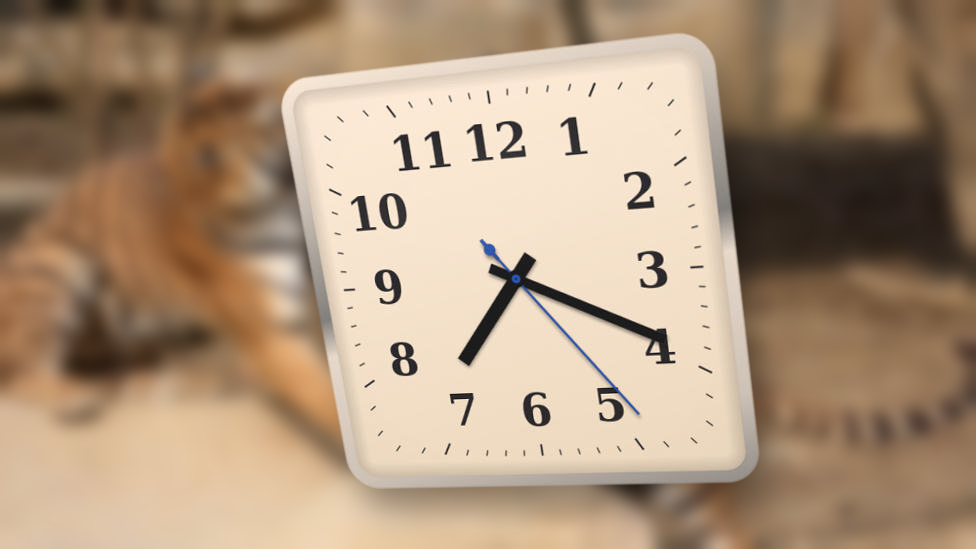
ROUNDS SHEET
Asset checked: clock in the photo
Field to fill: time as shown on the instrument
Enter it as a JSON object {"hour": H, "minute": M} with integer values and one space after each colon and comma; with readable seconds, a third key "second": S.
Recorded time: {"hour": 7, "minute": 19, "second": 24}
